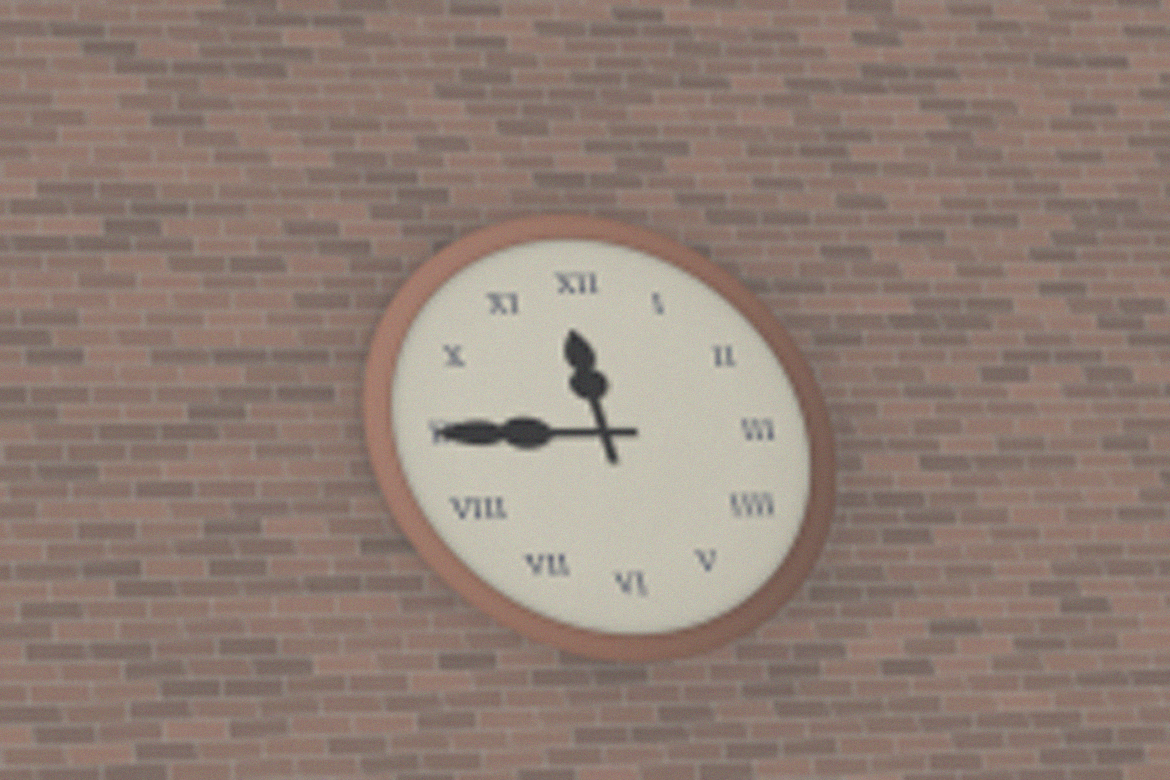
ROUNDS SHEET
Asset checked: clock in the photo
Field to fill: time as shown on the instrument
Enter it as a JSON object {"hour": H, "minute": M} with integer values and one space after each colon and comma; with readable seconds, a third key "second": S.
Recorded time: {"hour": 11, "minute": 45}
